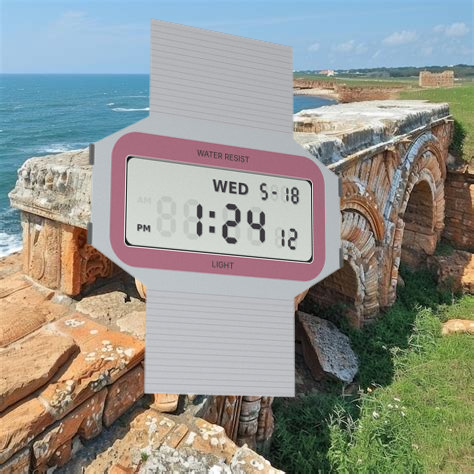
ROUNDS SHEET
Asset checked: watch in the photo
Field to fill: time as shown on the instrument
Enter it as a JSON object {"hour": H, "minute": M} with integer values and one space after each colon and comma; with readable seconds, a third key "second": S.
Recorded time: {"hour": 1, "minute": 24, "second": 12}
